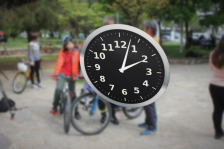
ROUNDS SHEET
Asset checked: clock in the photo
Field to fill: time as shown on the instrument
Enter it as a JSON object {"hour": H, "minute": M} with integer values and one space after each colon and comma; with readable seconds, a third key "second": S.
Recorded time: {"hour": 2, "minute": 3}
